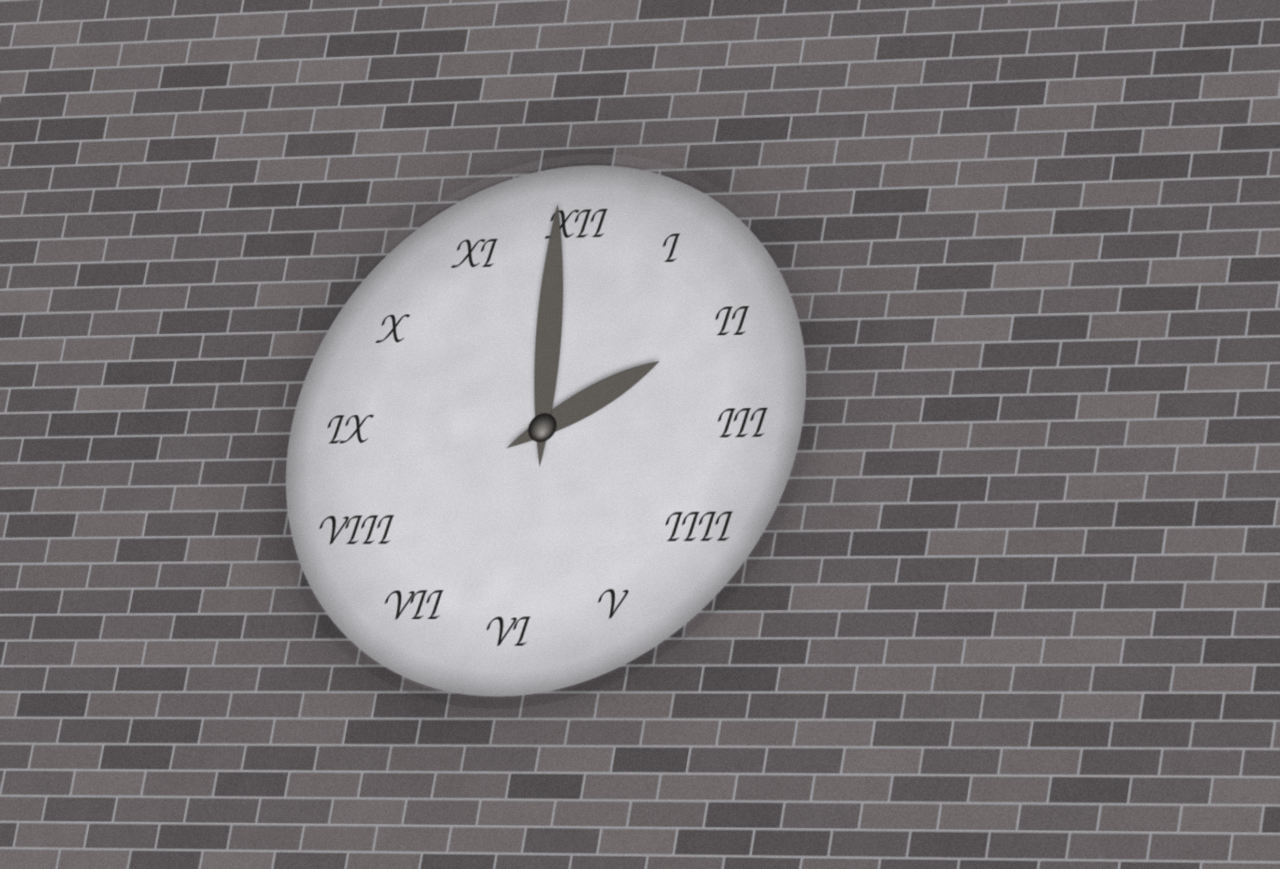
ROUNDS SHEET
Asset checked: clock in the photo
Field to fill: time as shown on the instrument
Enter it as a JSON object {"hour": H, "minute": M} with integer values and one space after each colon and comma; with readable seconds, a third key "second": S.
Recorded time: {"hour": 1, "minute": 59}
